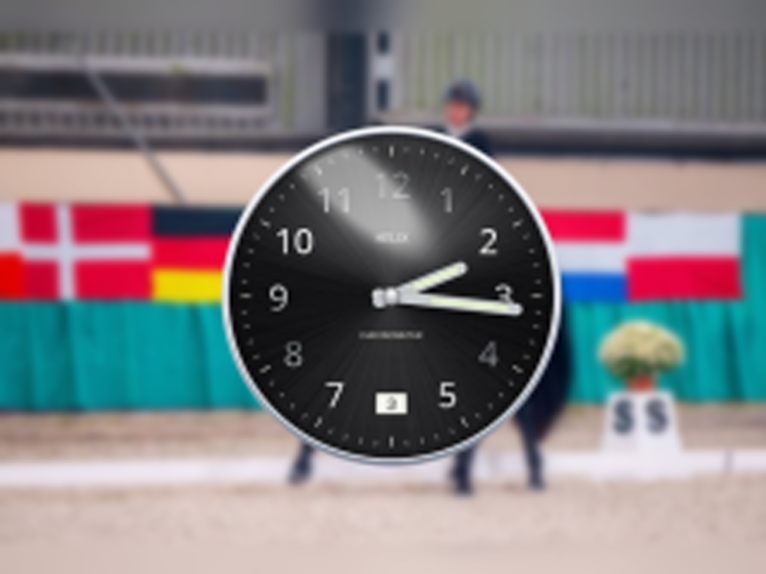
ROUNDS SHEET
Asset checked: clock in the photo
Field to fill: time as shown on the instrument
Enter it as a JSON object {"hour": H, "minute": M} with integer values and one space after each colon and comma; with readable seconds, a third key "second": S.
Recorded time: {"hour": 2, "minute": 16}
